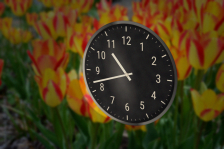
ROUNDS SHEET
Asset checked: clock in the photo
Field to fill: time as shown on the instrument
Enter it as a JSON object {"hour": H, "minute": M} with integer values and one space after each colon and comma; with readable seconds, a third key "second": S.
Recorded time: {"hour": 10, "minute": 42}
